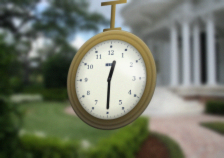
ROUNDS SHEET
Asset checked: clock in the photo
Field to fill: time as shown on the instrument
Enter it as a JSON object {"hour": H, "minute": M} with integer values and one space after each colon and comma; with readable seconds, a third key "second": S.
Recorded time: {"hour": 12, "minute": 30}
